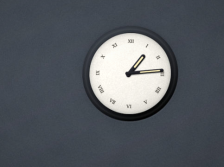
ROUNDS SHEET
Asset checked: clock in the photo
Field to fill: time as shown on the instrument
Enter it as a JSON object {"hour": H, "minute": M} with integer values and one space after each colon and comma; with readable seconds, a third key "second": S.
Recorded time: {"hour": 1, "minute": 14}
